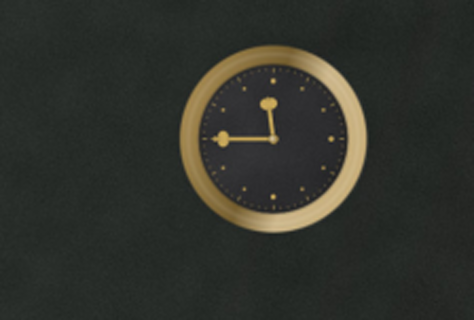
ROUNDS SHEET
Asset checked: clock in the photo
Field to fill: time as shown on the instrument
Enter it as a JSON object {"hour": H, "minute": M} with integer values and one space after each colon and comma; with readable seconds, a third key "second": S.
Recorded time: {"hour": 11, "minute": 45}
